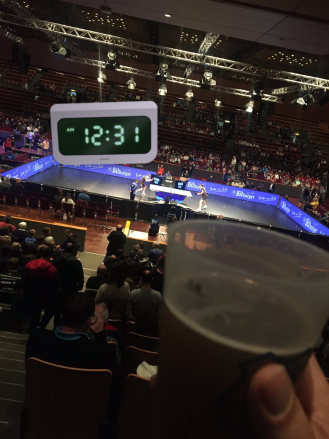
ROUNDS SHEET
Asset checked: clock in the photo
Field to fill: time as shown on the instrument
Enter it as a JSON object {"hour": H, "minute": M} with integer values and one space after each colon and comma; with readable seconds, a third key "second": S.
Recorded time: {"hour": 12, "minute": 31}
